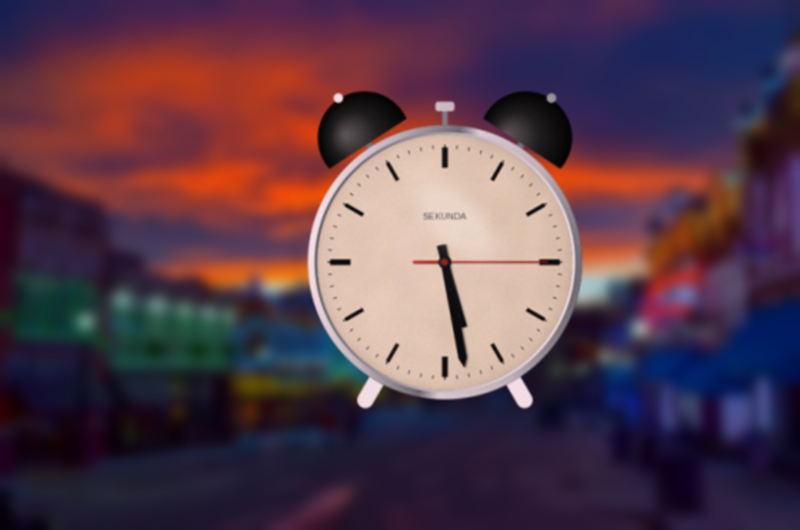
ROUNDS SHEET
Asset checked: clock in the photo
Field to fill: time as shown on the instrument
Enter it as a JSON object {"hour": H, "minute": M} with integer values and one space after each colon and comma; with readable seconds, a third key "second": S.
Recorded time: {"hour": 5, "minute": 28, "second": 15}
